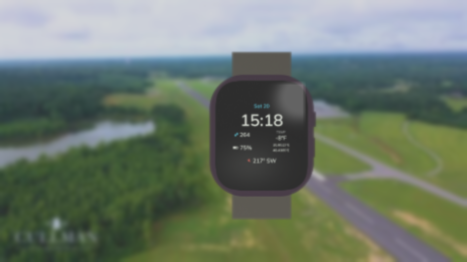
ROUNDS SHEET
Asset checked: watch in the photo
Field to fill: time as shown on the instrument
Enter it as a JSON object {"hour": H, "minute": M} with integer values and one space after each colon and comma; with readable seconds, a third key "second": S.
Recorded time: {"hour": 15, "minute": 18}
